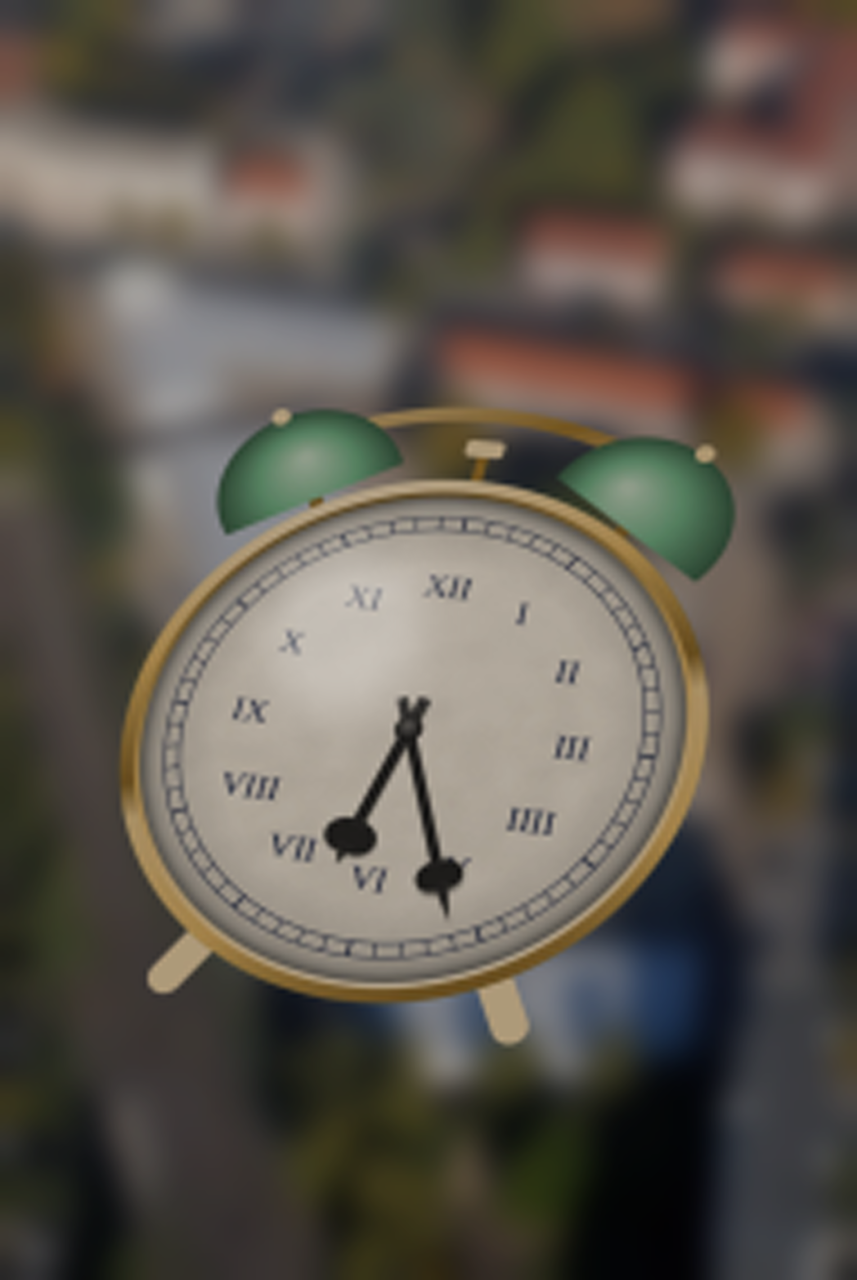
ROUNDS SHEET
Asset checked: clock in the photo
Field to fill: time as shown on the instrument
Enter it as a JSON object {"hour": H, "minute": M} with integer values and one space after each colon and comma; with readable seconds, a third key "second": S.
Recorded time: {"hour": 6, "minute": 26}
